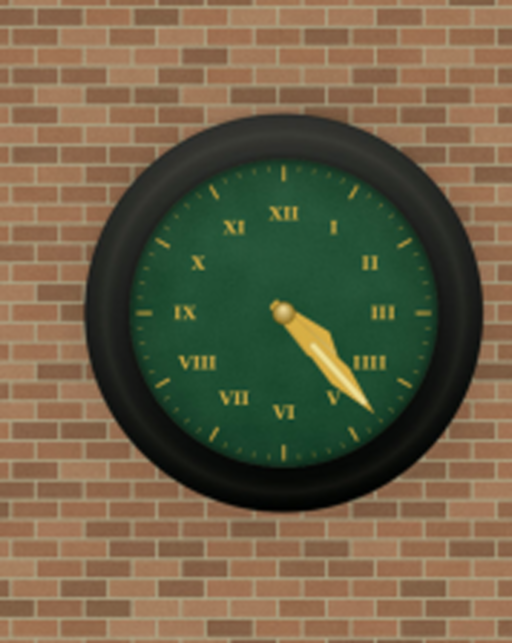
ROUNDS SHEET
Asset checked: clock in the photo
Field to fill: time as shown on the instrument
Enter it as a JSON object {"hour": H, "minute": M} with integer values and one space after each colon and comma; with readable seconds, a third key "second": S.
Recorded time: {"hour": 4, "minute": 23}
